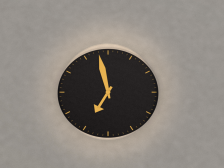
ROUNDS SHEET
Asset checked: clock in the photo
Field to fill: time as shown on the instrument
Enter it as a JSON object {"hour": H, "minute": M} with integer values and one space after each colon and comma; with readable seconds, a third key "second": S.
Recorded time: {"hour": 6, "minute": 58}
